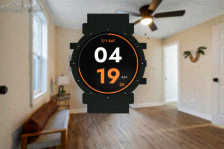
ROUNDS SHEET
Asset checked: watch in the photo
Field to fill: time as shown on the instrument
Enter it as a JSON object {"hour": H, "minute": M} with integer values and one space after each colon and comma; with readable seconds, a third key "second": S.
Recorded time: {"hour": 4, "minute": 19}
